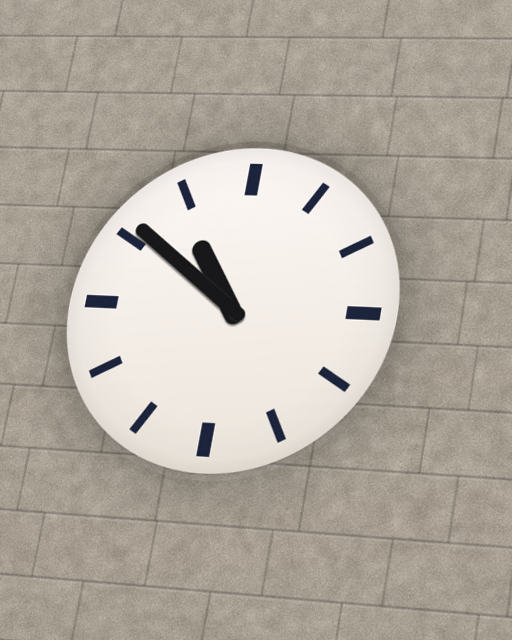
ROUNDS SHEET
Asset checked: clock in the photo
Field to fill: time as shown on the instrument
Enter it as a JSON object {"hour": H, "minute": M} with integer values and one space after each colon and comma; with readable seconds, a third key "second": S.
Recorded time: {"hour": 10, "minute": 51}
